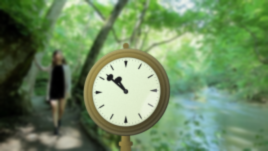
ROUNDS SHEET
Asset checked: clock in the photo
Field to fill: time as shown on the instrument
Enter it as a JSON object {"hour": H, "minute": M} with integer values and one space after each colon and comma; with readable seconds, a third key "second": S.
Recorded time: {"hour": 10, "minute": 52}
